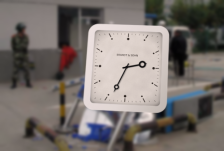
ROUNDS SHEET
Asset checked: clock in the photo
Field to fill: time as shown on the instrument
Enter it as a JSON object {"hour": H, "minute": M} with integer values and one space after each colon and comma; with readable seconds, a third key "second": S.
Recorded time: {"hour": 2, "minute": 34}
